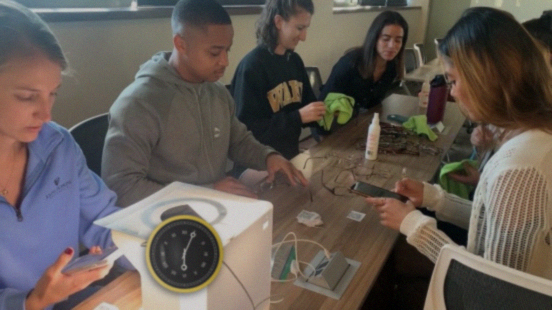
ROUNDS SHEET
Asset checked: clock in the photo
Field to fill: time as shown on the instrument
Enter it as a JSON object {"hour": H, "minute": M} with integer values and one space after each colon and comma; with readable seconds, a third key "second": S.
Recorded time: {"hour": 6, "minute": 4}
